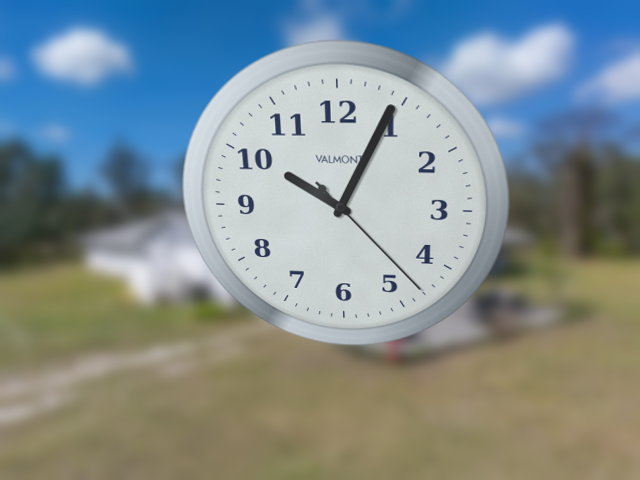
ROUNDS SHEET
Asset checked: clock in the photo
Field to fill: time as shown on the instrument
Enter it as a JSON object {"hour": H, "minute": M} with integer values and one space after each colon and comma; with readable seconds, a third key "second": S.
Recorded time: {"hour": 10, "minute": 4, "second": 23}
